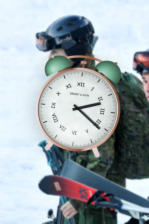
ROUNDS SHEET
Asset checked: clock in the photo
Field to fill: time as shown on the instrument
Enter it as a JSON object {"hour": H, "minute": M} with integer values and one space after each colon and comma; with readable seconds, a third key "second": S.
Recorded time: {"hour": 2, "minute": 21}
